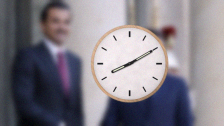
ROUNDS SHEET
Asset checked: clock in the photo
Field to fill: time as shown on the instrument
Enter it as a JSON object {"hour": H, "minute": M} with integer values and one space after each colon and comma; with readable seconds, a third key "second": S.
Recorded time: {"hour": 8, "minute": 10}
